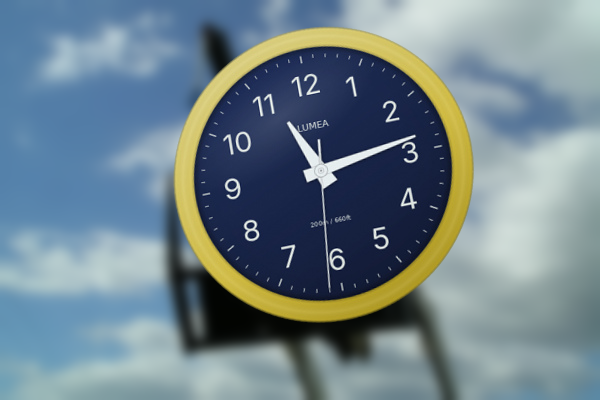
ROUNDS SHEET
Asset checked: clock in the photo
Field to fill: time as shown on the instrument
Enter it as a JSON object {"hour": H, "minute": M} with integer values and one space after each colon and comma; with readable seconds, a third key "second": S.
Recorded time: {"hour": 11, "minute": 13, "second": 31}
